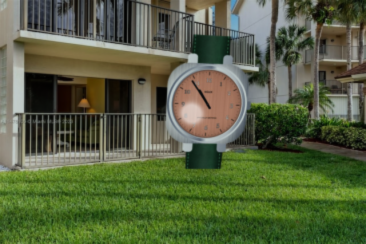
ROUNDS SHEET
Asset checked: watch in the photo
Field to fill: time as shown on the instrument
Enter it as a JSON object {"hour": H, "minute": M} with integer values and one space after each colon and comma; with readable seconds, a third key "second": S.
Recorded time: {"hour": 10, "minute": 54}
